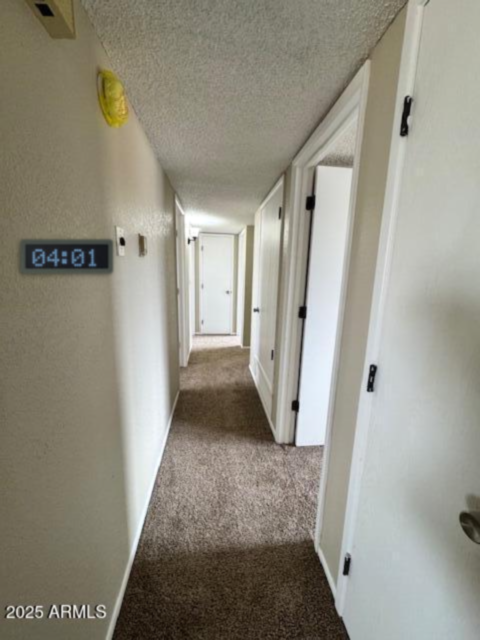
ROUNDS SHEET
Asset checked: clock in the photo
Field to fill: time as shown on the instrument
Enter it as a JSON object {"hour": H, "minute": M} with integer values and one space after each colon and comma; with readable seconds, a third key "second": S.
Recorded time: {"hour": 4, "minute": 1}
